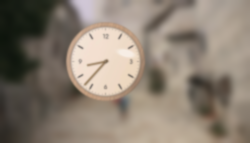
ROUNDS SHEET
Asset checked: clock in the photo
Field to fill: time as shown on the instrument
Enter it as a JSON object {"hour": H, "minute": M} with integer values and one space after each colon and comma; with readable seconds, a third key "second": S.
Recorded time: {"hour": 8, "minute": 37}
